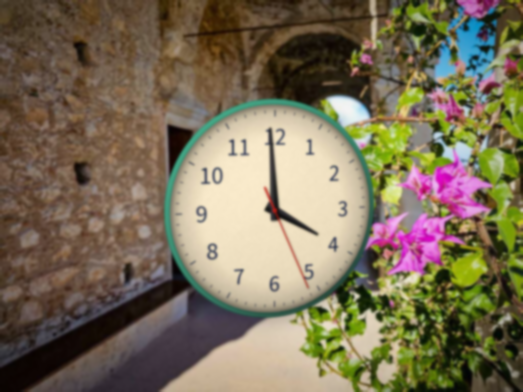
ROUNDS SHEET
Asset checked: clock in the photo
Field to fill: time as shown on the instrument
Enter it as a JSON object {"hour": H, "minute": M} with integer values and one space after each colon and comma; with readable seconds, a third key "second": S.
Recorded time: {"hour": 3, "minute": 59, "second": 26}
